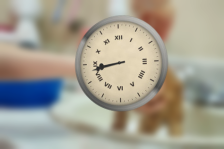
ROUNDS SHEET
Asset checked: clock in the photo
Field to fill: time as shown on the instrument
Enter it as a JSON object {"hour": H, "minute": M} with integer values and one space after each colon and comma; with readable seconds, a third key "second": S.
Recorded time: {"hour": 8, "minute": 43}
